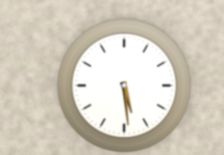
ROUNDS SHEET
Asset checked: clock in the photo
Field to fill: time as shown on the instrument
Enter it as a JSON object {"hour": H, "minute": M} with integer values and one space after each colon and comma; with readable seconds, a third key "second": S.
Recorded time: {"hour": 5, "minute": 29}
